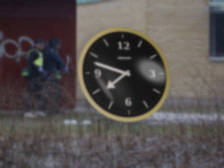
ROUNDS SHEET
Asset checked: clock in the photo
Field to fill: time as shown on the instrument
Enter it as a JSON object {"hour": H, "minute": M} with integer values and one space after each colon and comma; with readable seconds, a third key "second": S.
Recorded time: {"hour": 7, "minute": 48}
